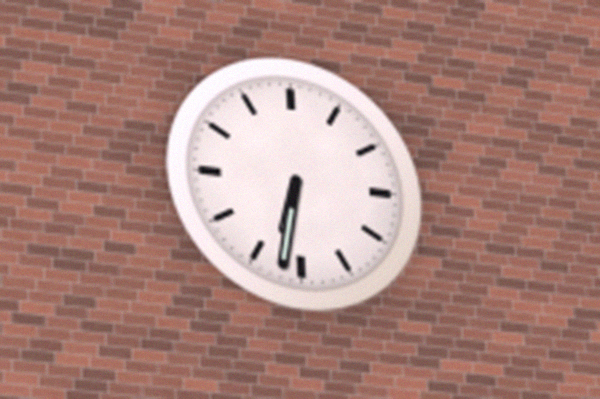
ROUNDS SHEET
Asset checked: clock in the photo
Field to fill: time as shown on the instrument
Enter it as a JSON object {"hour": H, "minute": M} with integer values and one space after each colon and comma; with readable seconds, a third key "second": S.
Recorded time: {"hour": 6, "minute": 32}
